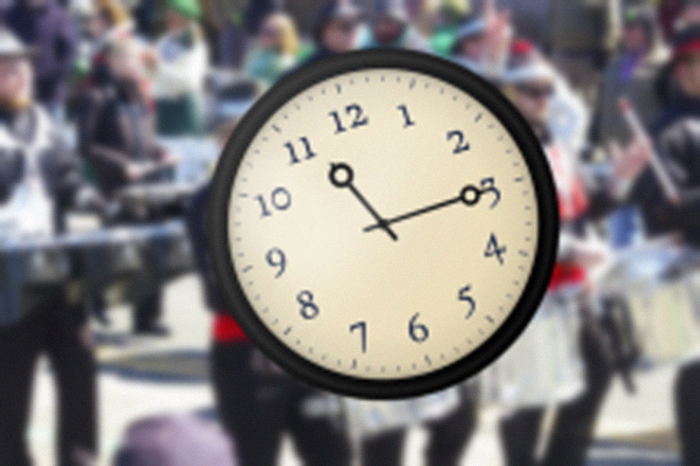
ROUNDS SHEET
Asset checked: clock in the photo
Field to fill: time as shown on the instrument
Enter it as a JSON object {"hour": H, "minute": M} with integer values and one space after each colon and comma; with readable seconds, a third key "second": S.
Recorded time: {"hour": 11, "minute": 15}
